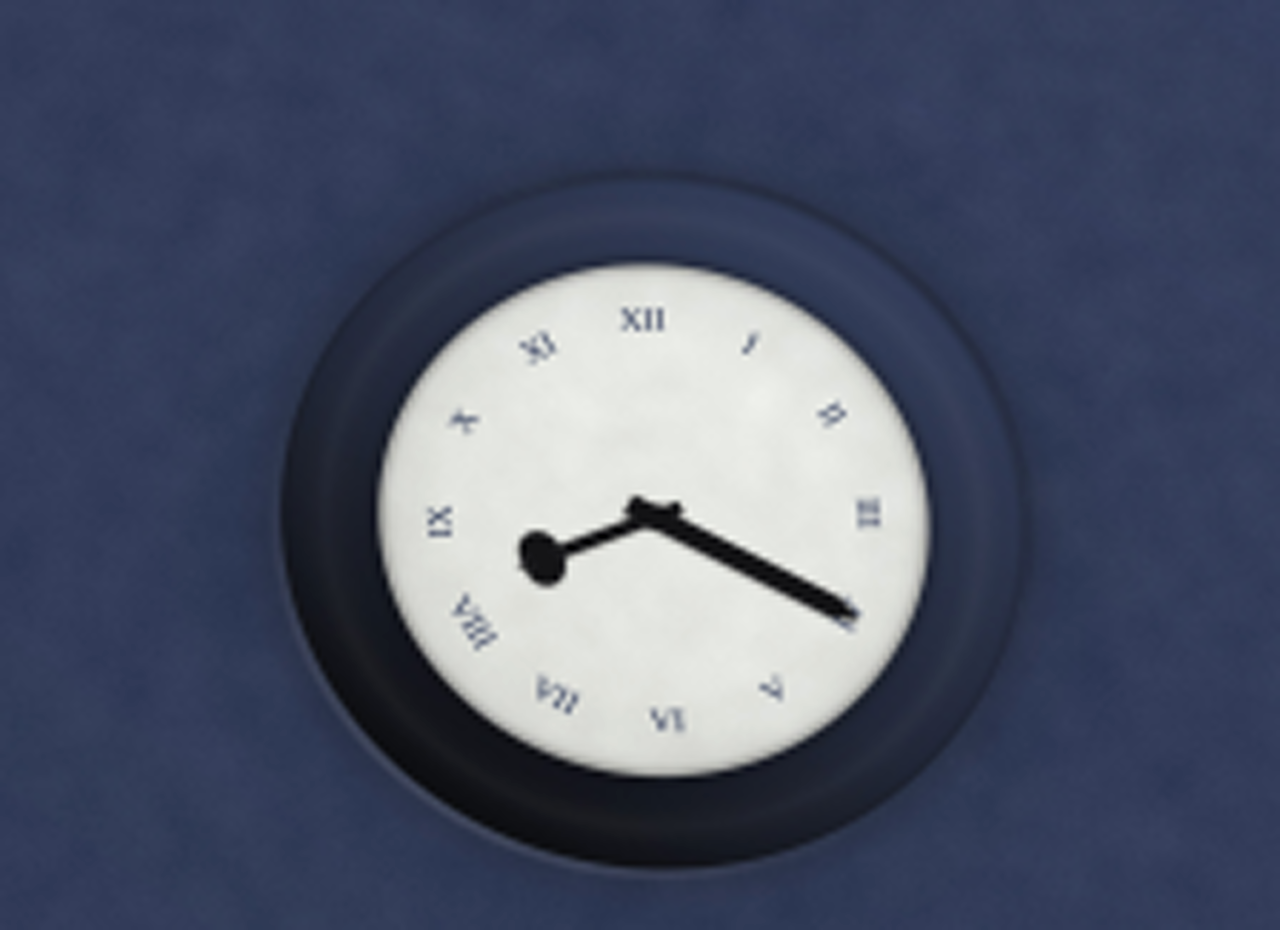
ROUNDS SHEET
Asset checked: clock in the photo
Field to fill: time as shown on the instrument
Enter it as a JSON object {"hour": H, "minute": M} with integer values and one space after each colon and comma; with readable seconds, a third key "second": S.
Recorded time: {"hour": 8, "minute": 20}
